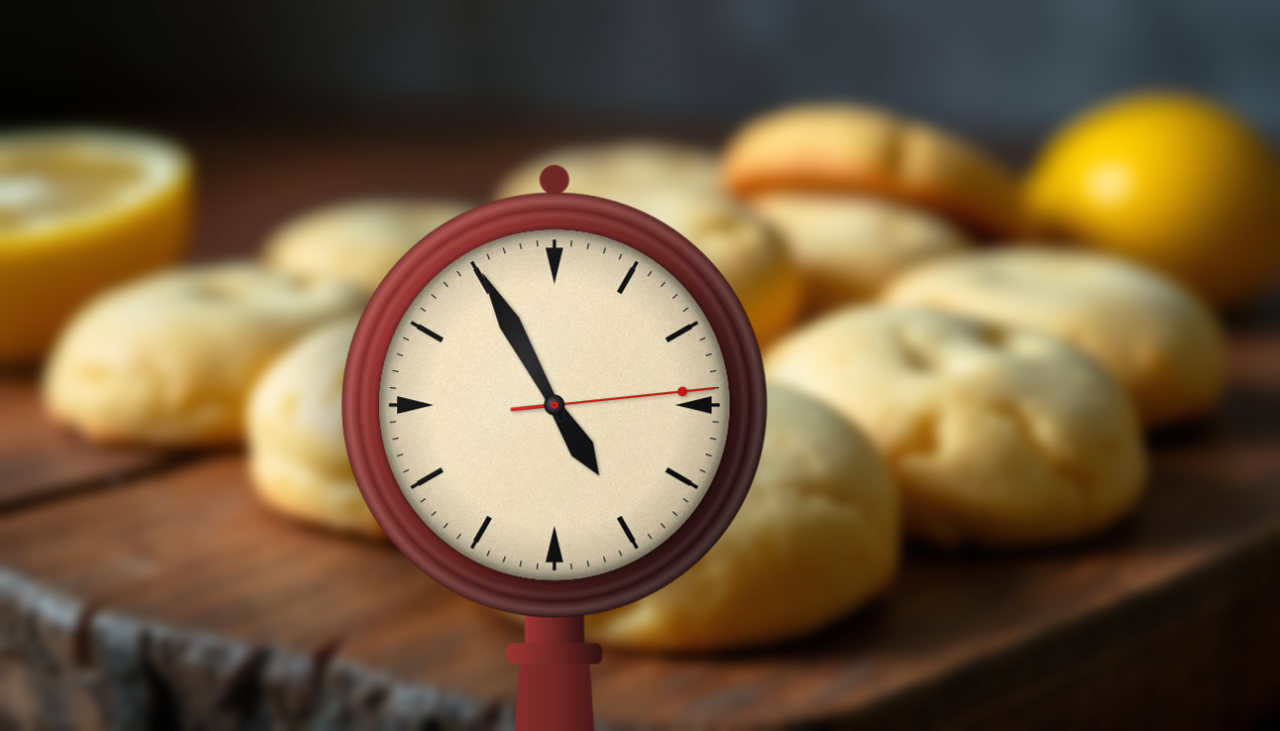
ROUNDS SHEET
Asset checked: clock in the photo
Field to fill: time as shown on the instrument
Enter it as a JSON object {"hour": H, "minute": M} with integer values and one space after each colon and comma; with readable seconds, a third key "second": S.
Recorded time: {"hour": 4, "minute": 55, "second": 14}
